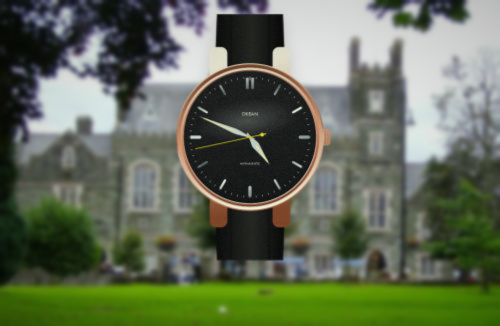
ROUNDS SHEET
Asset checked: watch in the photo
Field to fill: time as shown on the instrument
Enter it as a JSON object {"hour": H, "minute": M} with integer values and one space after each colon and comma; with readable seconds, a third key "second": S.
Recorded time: {"hour": 4, "minute": 48, "second": 43}
